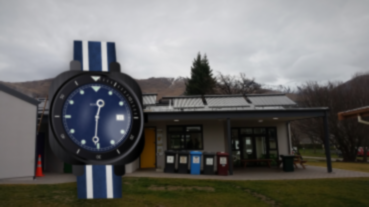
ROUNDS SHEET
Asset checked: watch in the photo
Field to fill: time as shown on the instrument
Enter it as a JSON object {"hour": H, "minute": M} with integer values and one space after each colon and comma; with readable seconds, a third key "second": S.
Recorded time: {"hour": 12, "minute": 31}
